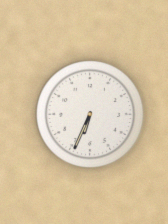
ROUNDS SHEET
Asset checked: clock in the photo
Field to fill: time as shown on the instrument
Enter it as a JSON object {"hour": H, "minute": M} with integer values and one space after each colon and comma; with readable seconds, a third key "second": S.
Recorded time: {"hour": 6, "minute": 34}
